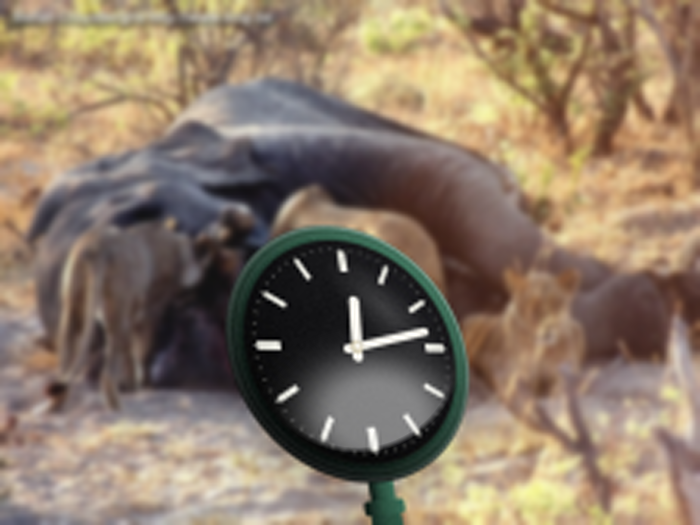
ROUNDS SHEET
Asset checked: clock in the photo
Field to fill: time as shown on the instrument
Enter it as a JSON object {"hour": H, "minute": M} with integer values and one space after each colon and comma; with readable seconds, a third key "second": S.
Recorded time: {"hour": 12, "minute": 13}
